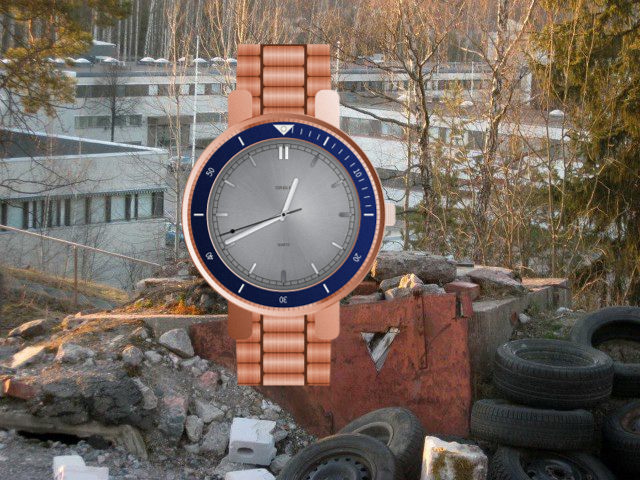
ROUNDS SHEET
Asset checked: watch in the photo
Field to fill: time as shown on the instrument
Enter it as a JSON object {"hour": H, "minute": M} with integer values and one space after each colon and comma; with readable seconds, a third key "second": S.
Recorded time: {"hour": 12, "minute": 40, "second": 42}
